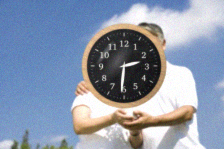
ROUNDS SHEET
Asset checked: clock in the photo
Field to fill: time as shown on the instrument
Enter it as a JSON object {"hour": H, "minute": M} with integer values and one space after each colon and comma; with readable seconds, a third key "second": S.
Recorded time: {"hour": 2, "minute": 31}
